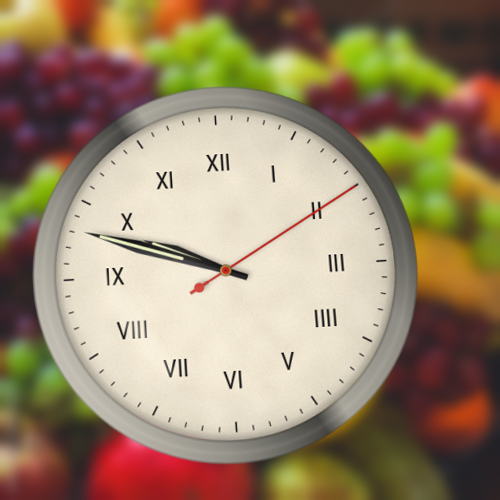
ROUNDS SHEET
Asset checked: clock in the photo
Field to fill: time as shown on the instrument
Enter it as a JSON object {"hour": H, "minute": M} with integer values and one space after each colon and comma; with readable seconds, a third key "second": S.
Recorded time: {"hour": 9, "minute": 48, "second": 10}
